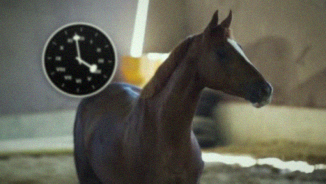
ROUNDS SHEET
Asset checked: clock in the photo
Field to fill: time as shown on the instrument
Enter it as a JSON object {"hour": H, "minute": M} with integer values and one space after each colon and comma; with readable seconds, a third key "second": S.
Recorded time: {"hour": 3, "minute": 58}
